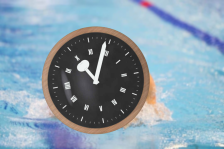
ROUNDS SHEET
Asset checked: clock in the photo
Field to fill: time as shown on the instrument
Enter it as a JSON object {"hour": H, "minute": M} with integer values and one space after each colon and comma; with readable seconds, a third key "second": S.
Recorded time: {"hour": 9, "minute": 59}
